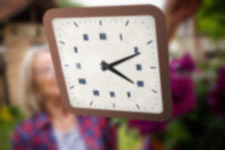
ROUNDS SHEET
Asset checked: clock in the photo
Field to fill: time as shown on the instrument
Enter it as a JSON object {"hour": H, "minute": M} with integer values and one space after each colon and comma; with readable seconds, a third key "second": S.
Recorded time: {"hour": 4, "minute": 11}
